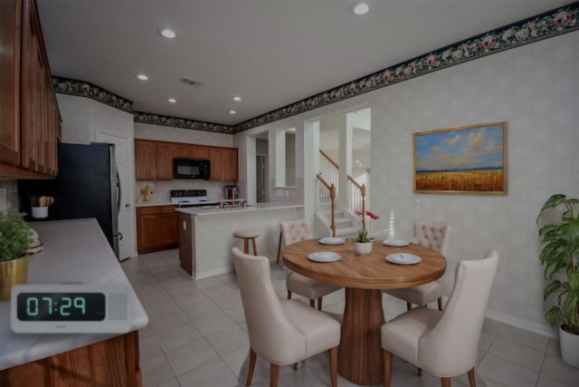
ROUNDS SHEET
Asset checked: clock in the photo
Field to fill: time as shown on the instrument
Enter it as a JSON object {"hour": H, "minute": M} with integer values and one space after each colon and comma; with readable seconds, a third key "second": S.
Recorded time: {"hour": 7, "minute": 29}
